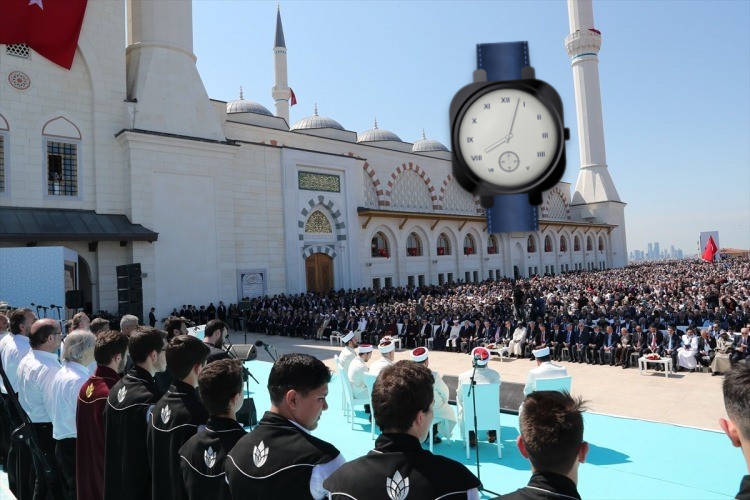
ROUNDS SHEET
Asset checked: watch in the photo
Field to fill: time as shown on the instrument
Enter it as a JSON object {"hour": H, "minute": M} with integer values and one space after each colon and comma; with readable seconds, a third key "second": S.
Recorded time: {"hour": 8, "minute": 3}
